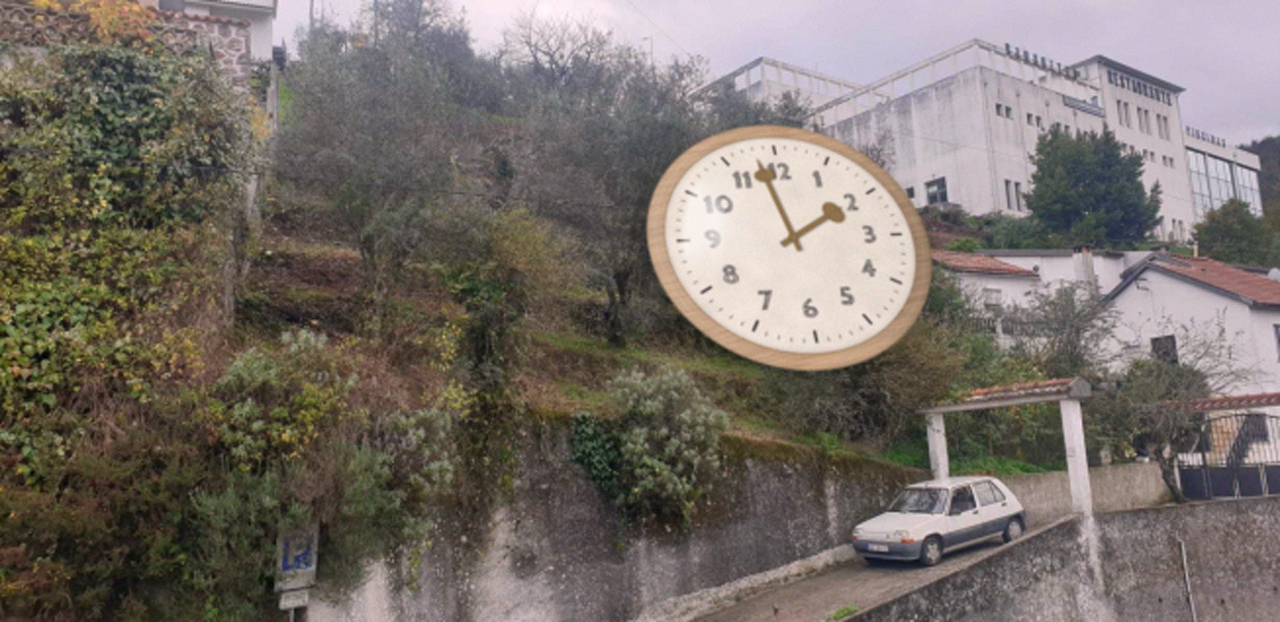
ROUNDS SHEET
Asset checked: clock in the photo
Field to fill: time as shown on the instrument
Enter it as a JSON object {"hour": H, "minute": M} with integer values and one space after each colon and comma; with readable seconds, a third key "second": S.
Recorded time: {"hour": 1, "minute": 58}
